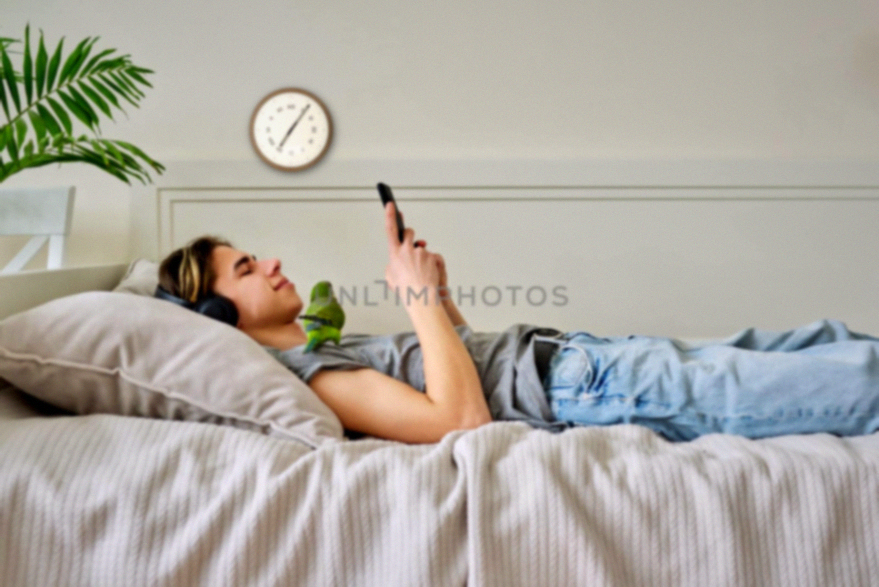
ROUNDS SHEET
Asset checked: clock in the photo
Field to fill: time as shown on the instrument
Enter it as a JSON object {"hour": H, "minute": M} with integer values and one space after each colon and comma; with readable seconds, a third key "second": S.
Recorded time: {"hour": 7, "minute": 6}
